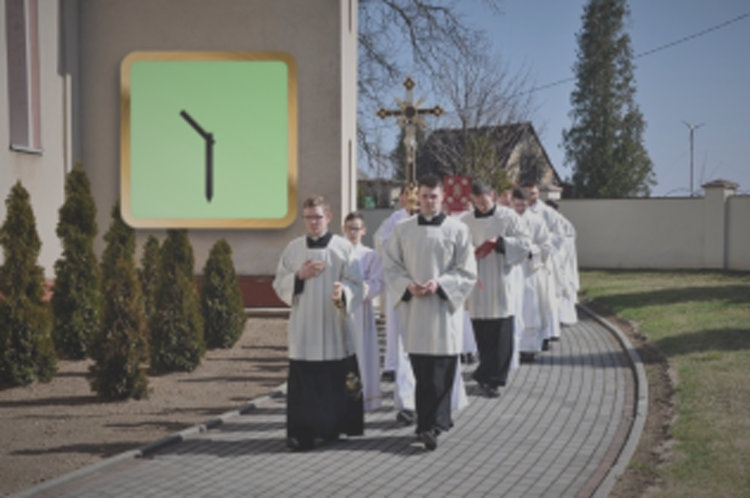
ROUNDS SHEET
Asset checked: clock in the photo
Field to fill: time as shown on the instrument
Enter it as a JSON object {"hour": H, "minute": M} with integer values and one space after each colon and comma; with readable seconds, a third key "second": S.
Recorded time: {"hour": 10, "minute": 30}
